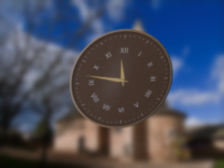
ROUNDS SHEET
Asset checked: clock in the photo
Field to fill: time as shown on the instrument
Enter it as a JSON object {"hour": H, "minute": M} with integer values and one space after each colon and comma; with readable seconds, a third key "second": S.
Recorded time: {"hour": 11, "minute": 47}
